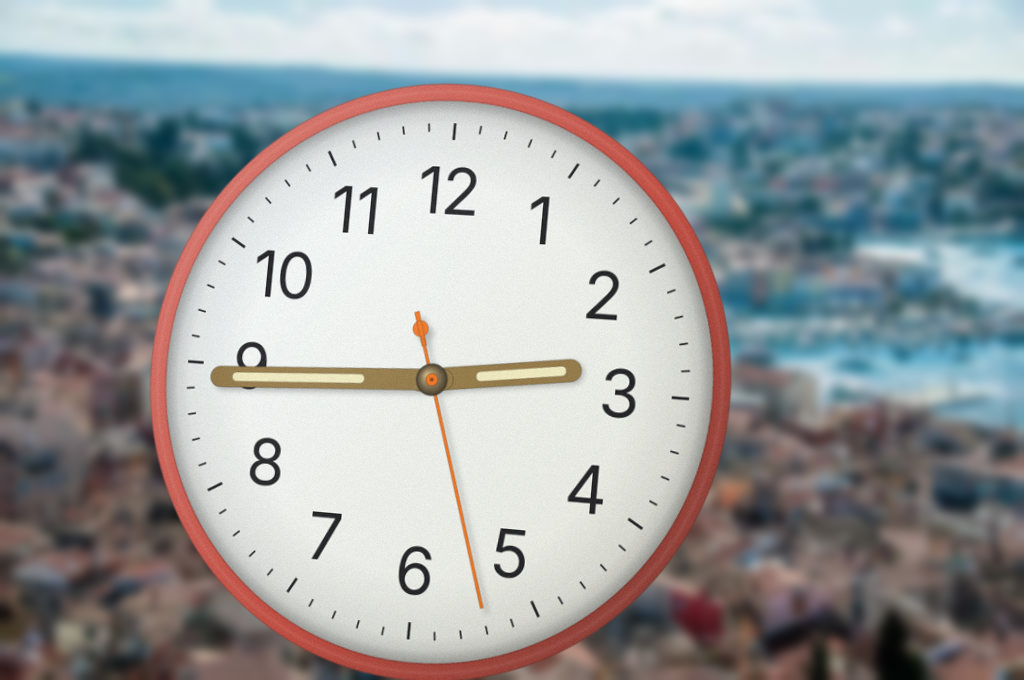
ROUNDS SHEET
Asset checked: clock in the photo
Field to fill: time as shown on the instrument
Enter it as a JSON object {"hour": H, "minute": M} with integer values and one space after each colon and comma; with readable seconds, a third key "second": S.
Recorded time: {"hour": 2, "minute": 44, "second": 27}
